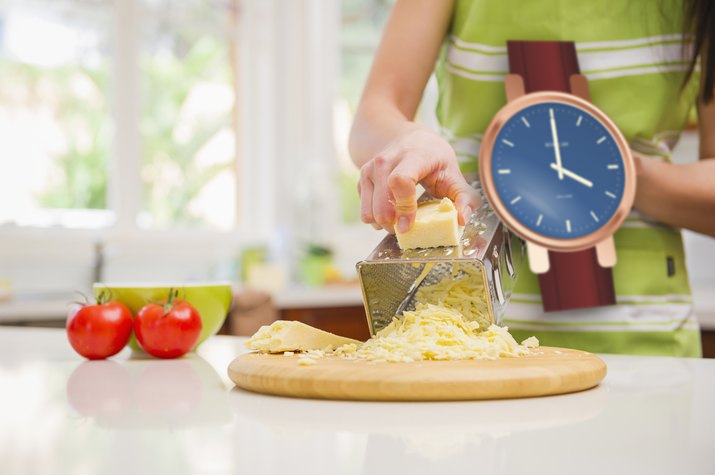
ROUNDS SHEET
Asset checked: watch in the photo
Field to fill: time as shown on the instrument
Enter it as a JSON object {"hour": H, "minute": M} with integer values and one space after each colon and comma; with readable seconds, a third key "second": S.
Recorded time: {"hour": 4, "minute": 0}
